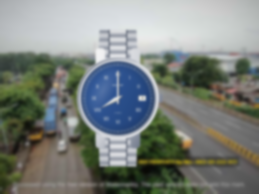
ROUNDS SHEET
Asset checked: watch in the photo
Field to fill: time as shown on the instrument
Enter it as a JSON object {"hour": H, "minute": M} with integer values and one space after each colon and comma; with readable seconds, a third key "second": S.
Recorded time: {"hour": 8, "minute": 0}
